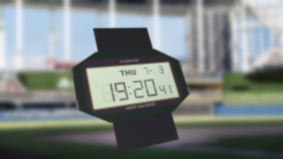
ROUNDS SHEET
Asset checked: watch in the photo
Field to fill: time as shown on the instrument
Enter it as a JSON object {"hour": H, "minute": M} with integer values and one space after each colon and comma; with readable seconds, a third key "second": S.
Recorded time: {"hour": 19, "minute": 20}
